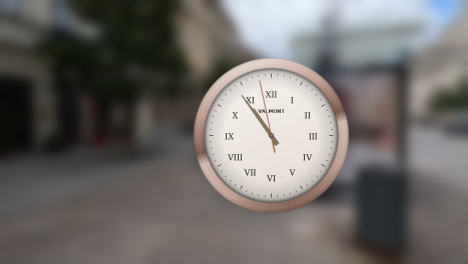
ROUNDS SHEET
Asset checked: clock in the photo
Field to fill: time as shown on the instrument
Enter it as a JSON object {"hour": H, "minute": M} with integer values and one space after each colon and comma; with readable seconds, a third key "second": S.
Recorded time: {"hour": 10, "minute": 53, "second": 58}
